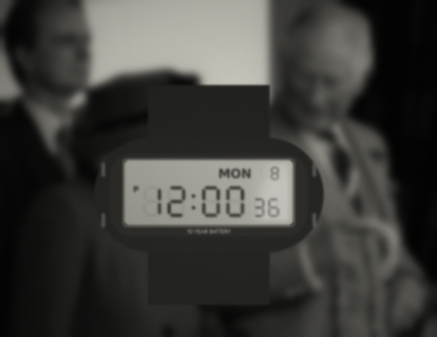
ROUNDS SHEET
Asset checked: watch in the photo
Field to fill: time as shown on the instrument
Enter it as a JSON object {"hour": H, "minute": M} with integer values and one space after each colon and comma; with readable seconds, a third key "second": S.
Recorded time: {"hour": 12, "minute": 0, "second": 36}
